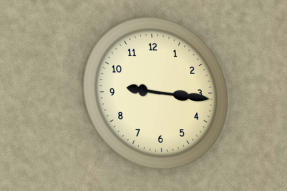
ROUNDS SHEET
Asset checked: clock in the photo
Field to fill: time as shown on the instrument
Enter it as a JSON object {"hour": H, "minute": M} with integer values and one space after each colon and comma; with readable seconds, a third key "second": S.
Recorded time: {"hour": 9, "minute": 16}
